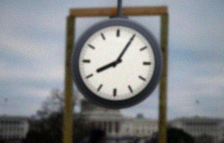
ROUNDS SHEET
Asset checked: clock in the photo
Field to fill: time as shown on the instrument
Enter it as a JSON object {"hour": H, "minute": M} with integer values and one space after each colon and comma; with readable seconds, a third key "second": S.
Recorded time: {"hour": 8, "minute": 5}
